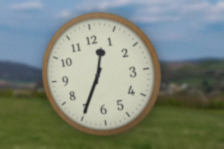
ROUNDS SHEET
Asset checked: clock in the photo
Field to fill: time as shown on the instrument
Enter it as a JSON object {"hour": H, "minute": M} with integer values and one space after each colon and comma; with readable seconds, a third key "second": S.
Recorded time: {"hour": 12, "minute": 35}
